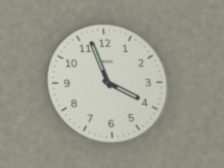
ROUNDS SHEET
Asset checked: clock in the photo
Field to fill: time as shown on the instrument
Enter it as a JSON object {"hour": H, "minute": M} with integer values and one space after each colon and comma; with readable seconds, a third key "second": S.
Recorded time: {"hour": 3, "minute": 57}
